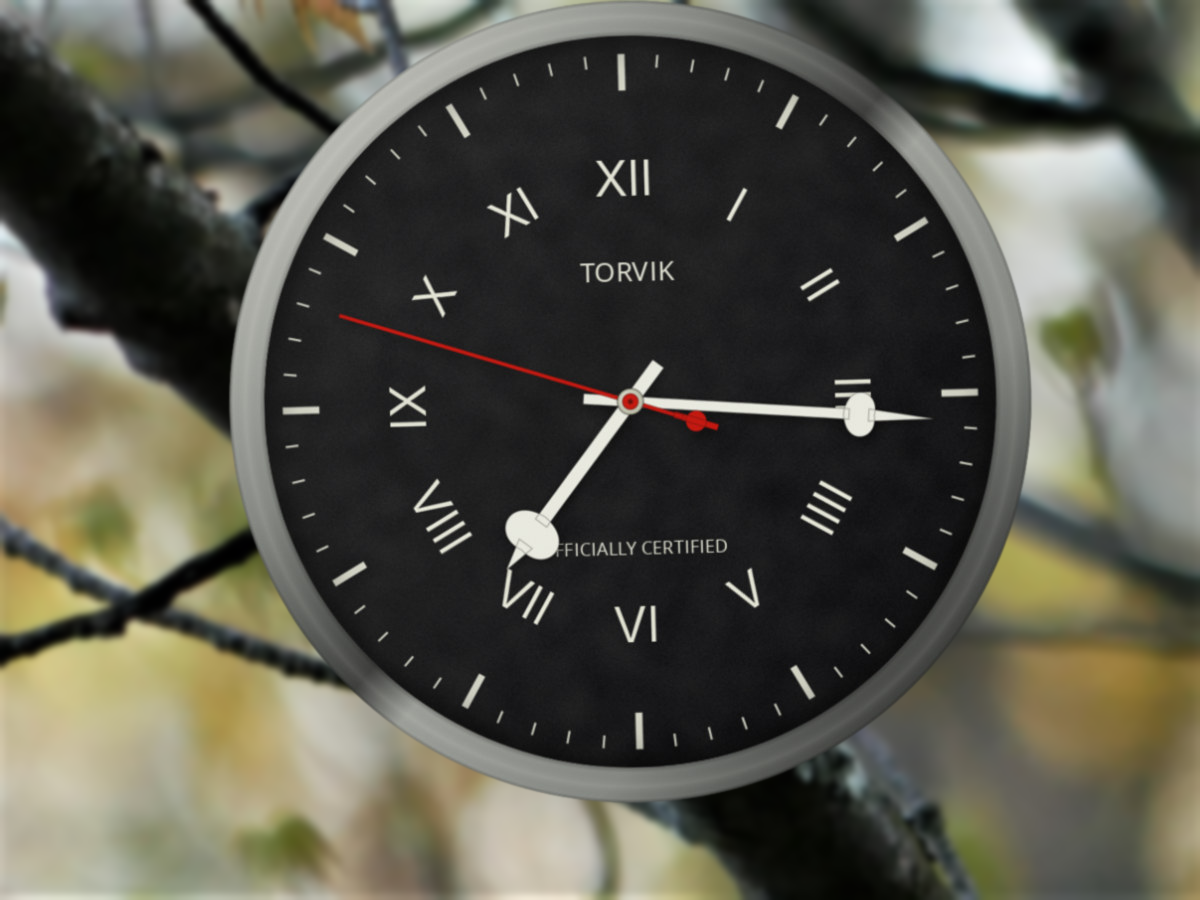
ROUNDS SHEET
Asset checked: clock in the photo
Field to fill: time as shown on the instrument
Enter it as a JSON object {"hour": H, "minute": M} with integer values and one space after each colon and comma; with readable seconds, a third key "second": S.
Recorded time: {"hour": 7, "minute": 15, "second": 48}
